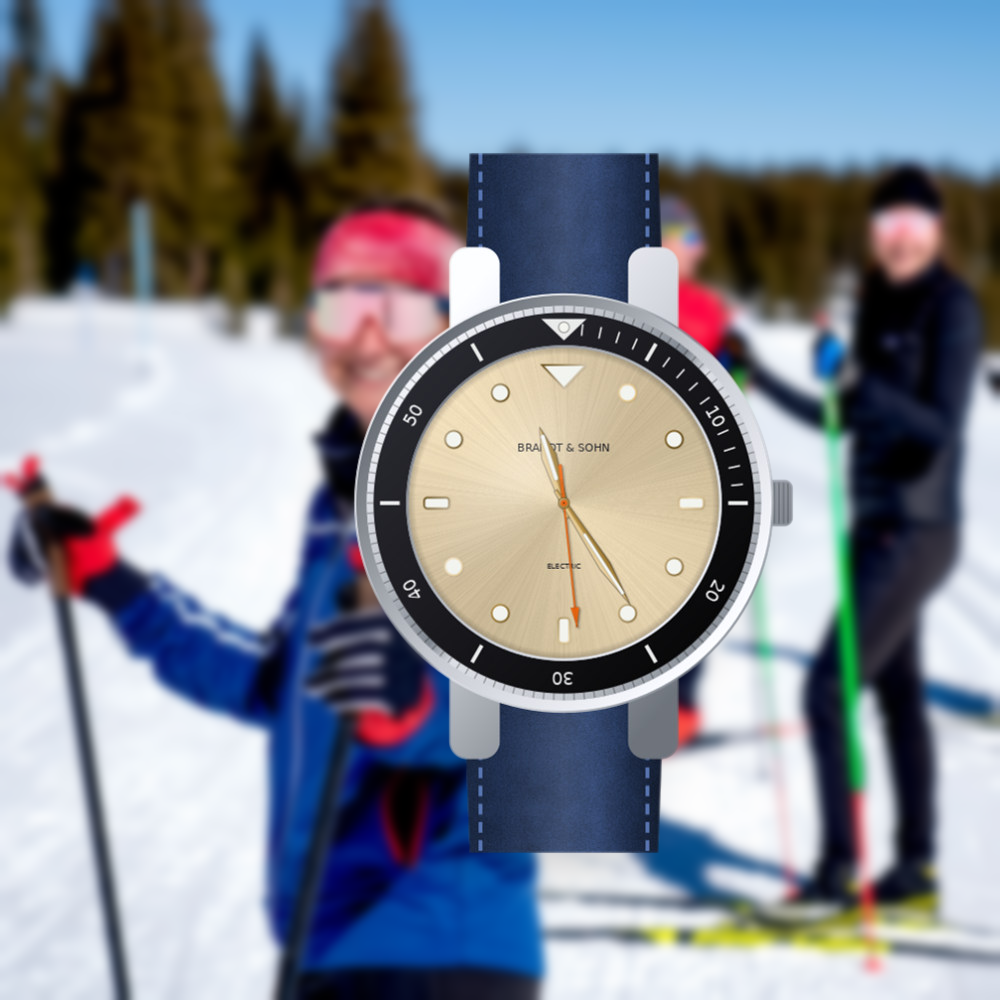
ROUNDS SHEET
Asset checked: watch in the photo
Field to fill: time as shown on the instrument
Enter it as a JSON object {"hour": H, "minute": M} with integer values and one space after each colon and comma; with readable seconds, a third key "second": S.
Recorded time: {"hour": 11, "minute": 24, "second": 29}
